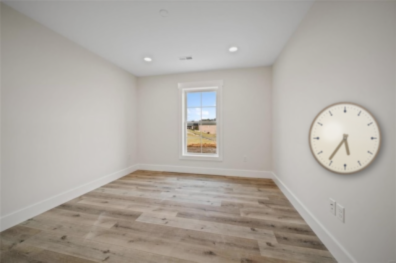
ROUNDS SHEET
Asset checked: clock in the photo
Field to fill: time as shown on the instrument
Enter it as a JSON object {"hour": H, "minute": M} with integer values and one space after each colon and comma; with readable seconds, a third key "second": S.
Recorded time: {"hour": 5, "minute": 36}
